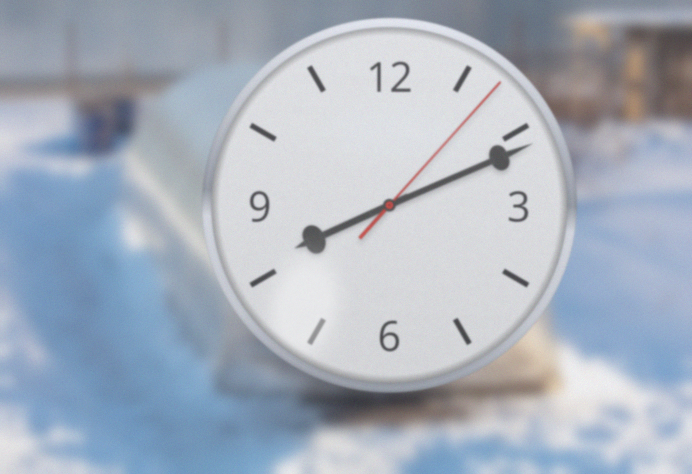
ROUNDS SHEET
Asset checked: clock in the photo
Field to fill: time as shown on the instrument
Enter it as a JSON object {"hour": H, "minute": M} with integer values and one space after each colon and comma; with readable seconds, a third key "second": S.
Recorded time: {"hour": 8, "minute": 11, "second": 7}
